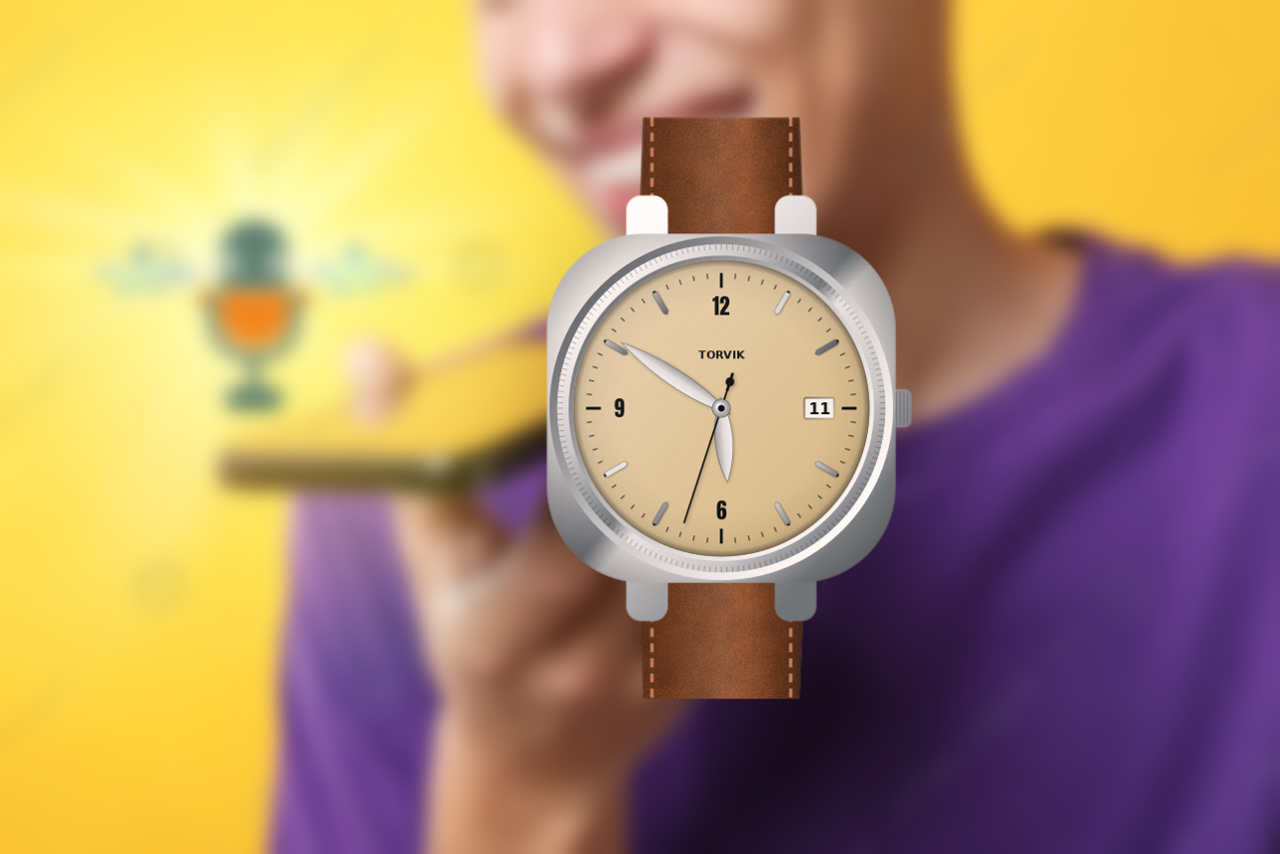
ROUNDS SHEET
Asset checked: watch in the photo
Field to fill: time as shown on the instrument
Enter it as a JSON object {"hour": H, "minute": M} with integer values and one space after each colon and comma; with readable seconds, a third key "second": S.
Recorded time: {"hour": 5, "minute": 50, "second": 33}
